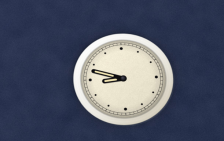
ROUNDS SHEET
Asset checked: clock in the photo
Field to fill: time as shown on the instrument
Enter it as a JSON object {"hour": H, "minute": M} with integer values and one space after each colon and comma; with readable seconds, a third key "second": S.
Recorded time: {"hour": 8, "minute": 48}
